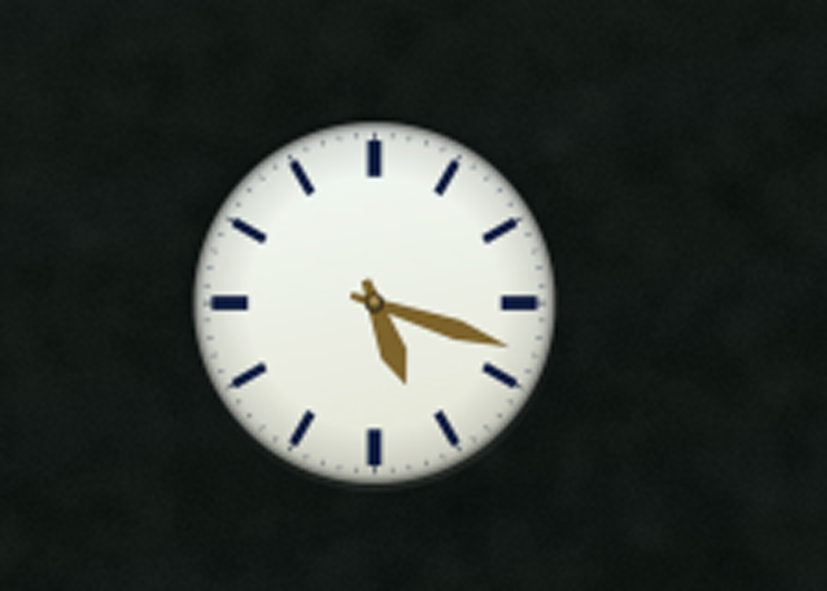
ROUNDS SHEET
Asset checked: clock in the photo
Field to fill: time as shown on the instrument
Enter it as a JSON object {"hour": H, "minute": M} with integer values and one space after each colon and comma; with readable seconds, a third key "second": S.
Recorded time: {"hour": 5, "minute": 18}
